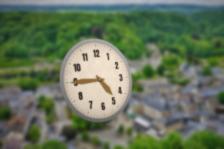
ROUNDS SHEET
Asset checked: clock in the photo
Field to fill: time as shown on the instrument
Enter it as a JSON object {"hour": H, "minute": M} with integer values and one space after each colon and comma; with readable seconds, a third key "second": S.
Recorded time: {"hour": 4, "minute": 45}
